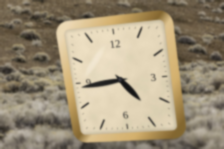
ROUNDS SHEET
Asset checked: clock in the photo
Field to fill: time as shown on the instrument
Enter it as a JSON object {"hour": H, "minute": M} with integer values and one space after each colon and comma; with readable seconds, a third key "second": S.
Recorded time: {"hour": 4, "minute": 44}
